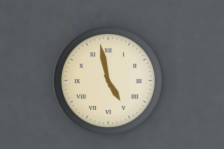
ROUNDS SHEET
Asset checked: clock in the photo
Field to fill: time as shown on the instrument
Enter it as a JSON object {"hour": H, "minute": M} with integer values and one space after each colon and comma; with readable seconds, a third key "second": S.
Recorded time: {"hour": 4, "minute": 58}
